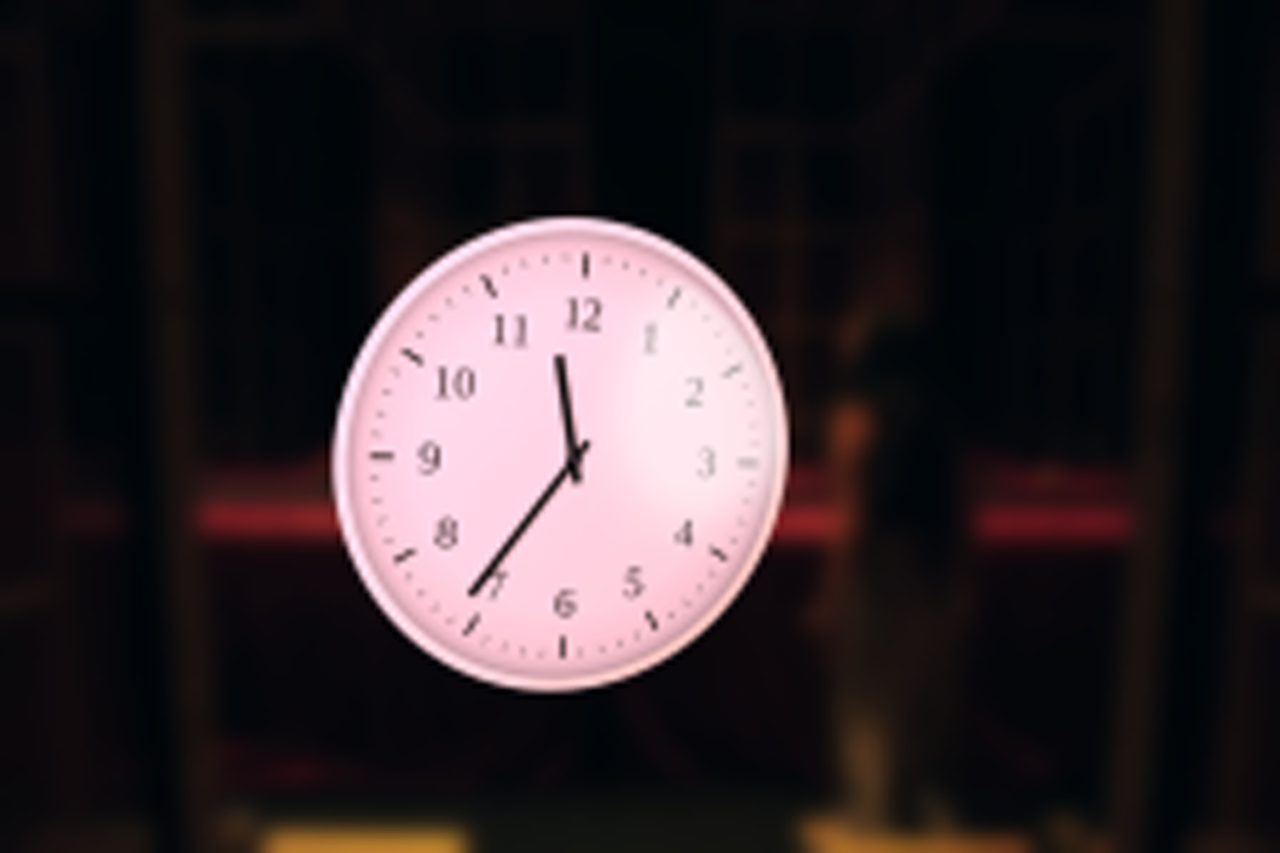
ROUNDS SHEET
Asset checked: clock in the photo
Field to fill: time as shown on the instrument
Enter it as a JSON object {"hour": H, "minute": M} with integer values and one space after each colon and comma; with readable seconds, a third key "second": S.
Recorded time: {"hour": 11, "minute": 36}
